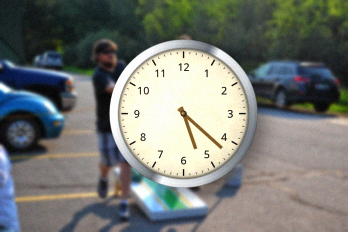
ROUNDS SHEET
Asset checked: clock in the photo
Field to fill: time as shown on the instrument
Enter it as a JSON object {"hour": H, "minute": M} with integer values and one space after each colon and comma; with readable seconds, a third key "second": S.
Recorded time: {"hour": 5, "minute": 22}
